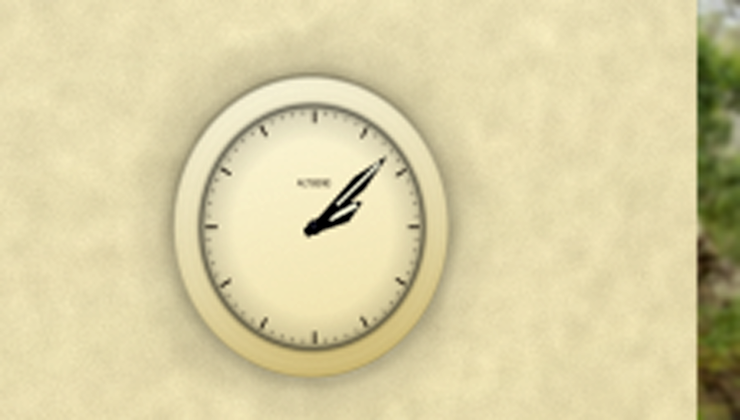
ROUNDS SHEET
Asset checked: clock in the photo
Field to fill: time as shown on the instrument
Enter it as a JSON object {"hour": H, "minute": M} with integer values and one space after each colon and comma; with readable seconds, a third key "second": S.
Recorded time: {"hour": 2, "minute": 8}
